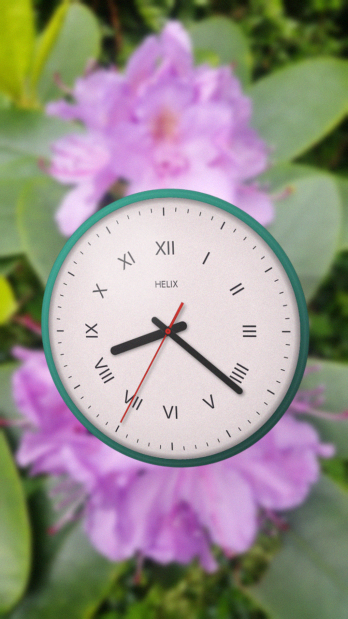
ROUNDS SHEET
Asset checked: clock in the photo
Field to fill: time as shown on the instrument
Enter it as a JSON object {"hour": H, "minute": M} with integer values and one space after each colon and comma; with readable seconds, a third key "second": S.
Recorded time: {"hour": 8, "minute": 21, "second": 35}
